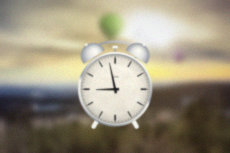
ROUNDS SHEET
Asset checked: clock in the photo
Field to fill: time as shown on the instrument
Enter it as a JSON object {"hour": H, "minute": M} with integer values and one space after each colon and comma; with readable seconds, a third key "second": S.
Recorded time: {"hour": 8, "minute": 58}
